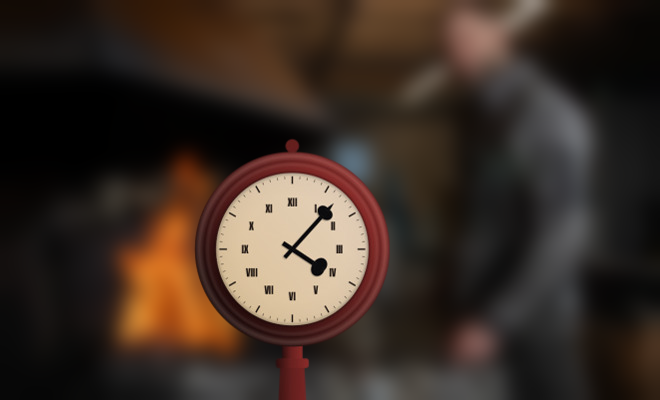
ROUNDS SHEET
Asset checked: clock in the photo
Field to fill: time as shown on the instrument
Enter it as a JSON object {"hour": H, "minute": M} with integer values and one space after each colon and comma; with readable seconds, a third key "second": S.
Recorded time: {"hour": 4, "minute": 7}
